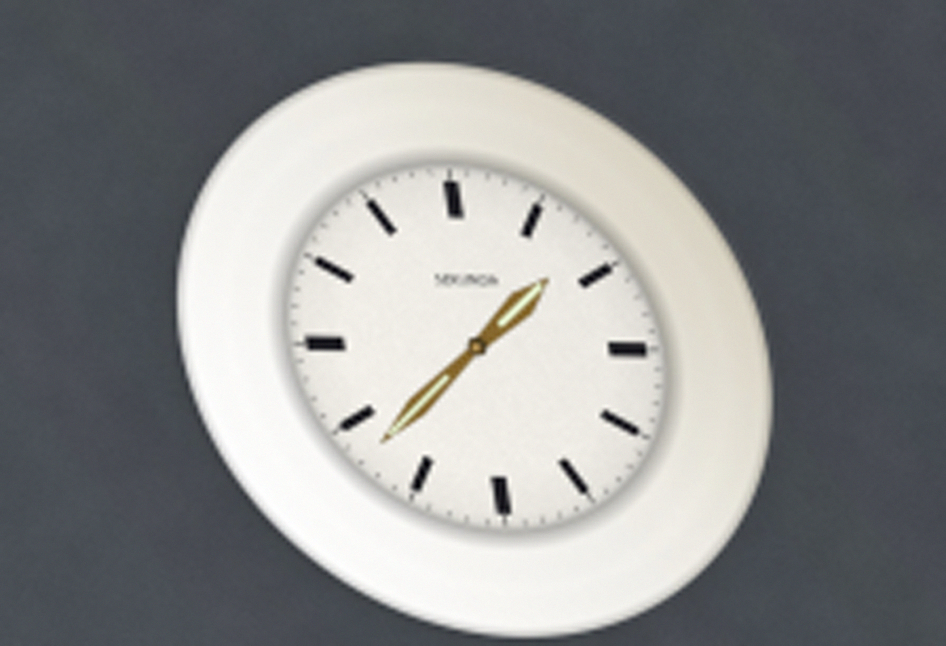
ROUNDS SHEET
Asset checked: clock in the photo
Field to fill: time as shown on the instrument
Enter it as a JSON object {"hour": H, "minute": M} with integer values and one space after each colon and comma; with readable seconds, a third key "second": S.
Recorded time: {"hour": 1, "minute": 38}
